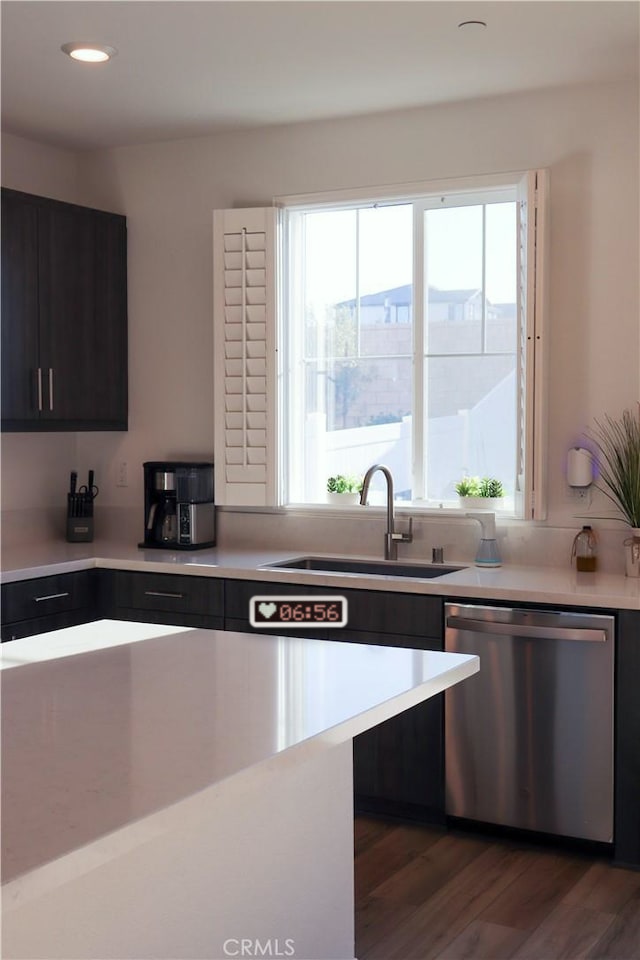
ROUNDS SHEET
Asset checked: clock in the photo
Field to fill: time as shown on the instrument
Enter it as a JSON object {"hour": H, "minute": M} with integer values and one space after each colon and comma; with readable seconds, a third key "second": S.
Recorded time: {"hour": 6, "minute": 56}
